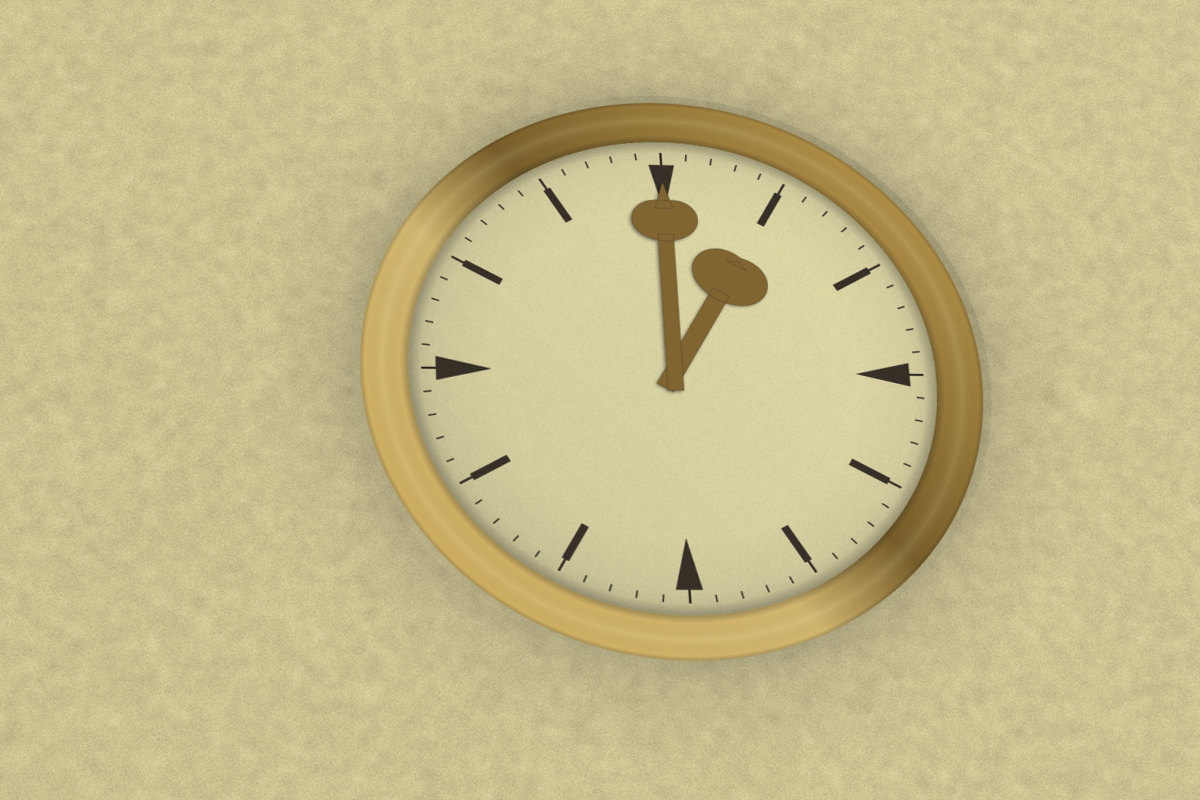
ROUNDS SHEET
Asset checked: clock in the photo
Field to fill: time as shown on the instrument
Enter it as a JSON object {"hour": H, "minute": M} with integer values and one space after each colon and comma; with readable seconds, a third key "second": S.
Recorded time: {"hour": 1, "minute": 0}
